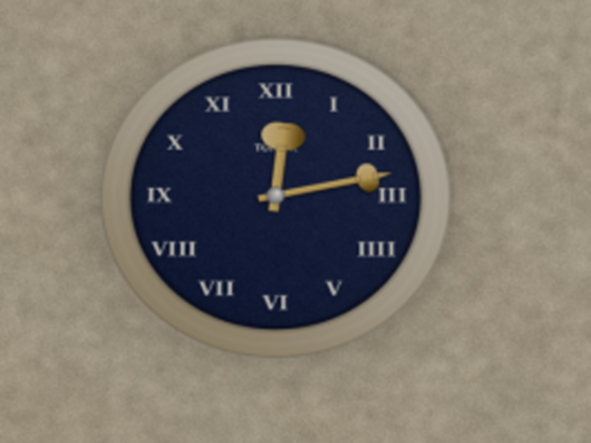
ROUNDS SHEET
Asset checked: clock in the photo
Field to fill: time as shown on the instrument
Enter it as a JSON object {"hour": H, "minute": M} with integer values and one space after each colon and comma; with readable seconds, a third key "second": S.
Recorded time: {"hour": 12, "minute": 13}
